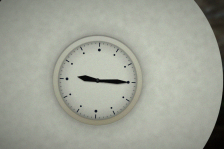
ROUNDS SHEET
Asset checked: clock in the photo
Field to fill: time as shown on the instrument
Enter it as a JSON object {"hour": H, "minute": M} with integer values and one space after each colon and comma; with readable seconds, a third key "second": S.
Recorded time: {"hour": 9, "minute": 15}
